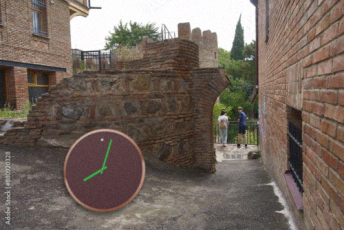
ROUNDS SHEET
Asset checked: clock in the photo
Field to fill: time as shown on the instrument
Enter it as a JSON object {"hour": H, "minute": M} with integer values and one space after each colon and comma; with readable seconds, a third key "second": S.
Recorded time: {"hour": 8, "minute": 3}
